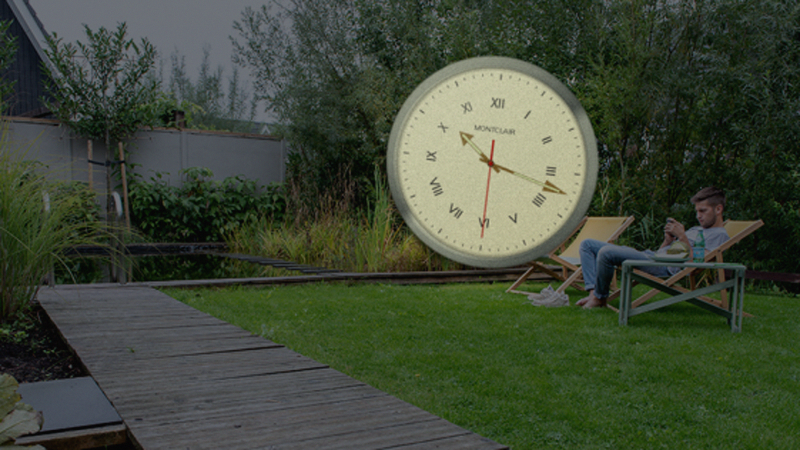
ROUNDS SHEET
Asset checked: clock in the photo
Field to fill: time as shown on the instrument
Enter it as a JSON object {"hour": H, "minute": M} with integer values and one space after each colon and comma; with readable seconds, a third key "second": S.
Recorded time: {"hour": 10, "minute": 17, "second": 30}
